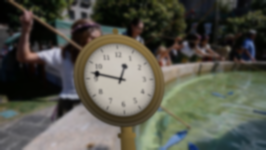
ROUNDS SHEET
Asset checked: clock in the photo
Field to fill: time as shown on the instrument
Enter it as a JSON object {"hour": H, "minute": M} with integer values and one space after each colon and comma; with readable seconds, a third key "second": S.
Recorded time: {"hour": 12, "minute": 47}
